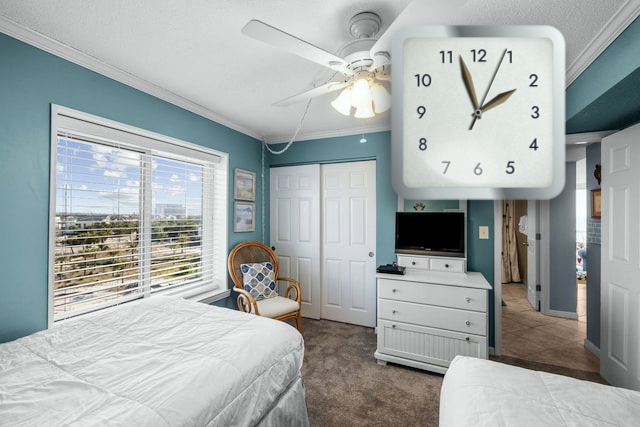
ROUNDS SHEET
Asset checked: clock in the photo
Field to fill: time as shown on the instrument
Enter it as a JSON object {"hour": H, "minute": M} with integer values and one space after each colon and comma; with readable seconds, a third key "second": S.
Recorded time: {"hour": 1, "minute": 57, "second": 4}
